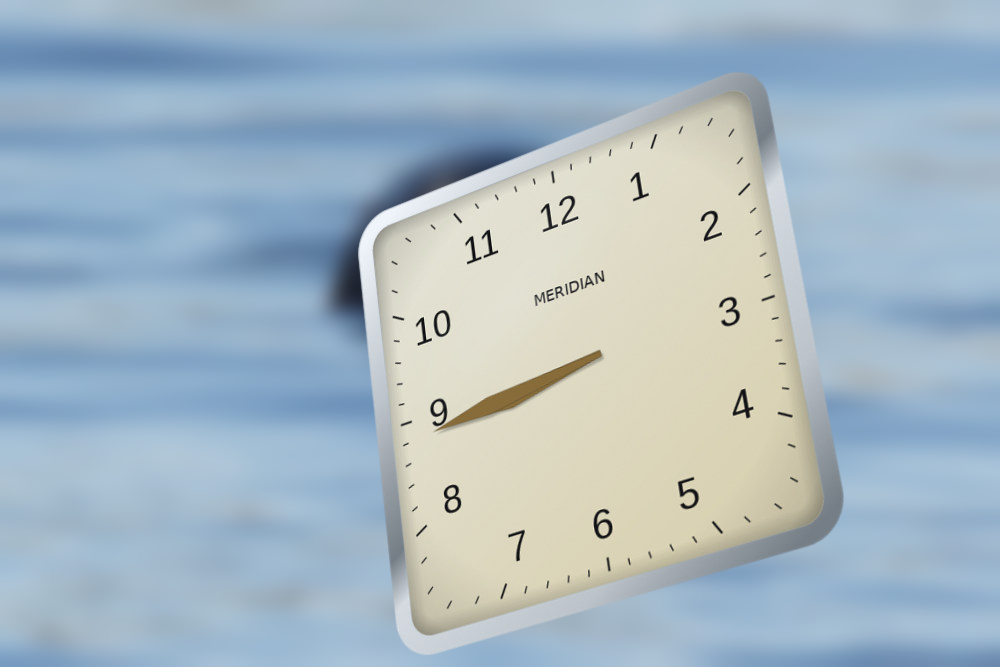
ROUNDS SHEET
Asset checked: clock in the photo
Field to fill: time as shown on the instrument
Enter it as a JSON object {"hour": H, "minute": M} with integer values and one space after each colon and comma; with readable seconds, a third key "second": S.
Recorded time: {"hour": 8, "minute": 44}
